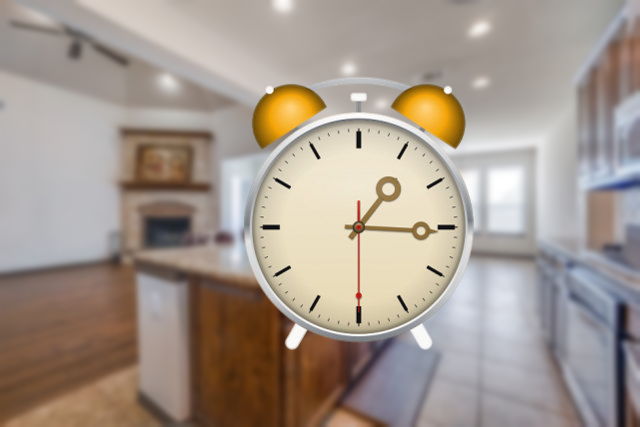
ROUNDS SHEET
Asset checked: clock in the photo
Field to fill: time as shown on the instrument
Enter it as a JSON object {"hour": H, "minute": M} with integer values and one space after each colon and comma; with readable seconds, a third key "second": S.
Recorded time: {"hour": 1, "minute": 15, "second": 30}
